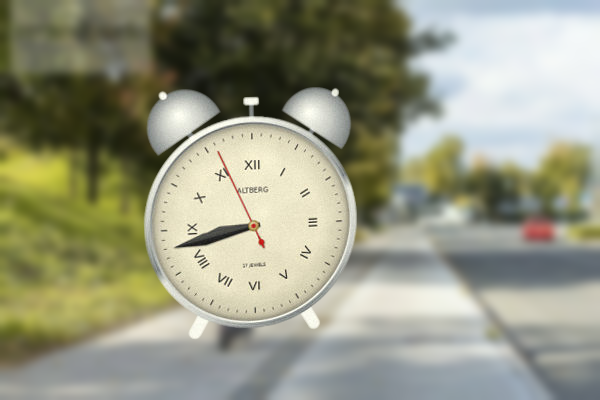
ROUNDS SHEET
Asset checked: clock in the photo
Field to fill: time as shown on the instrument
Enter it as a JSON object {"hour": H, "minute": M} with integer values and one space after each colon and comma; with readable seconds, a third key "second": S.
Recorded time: {"hour": 8, "minute": 42, "second": 56}
